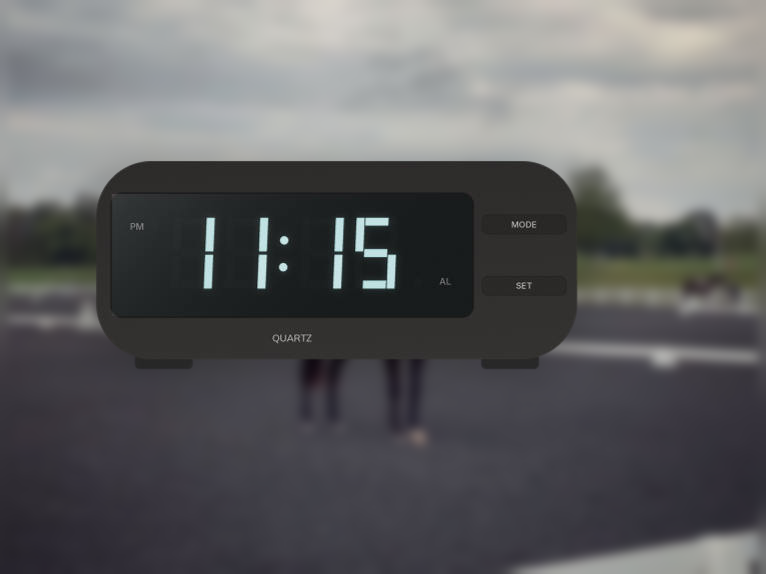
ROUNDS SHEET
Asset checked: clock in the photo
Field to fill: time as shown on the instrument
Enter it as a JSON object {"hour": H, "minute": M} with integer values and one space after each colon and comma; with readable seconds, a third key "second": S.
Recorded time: {"hour": 11, "minute": 15}
